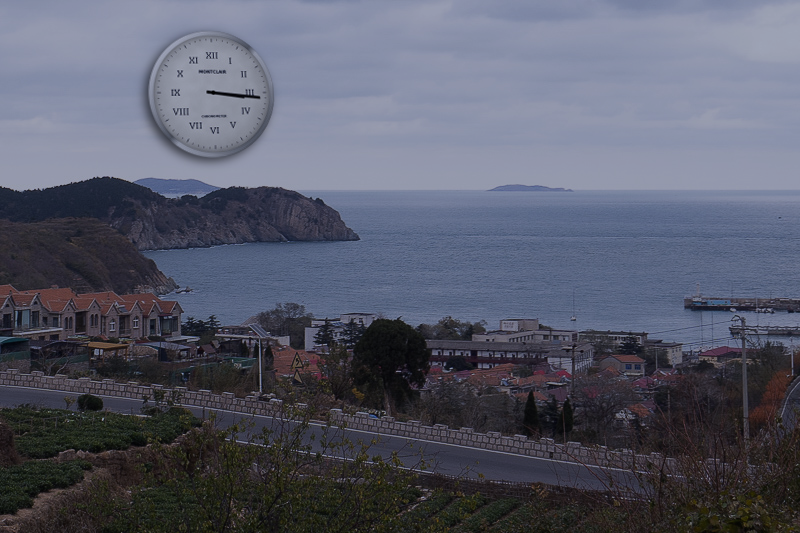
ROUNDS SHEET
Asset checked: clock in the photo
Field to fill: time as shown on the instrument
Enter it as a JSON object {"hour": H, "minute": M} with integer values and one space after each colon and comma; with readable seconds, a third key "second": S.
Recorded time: {"hour": 3, "minute": 16}
